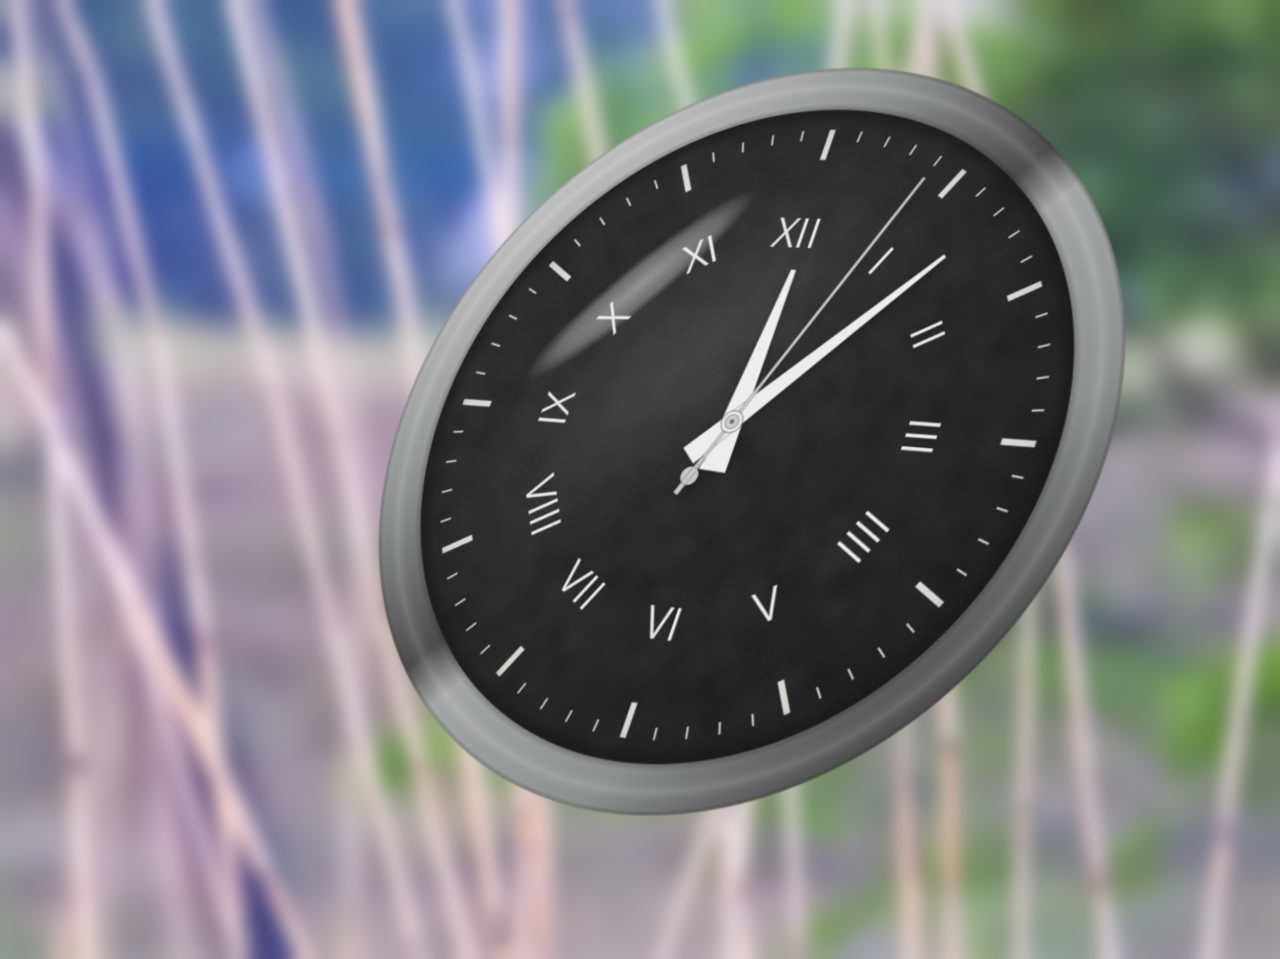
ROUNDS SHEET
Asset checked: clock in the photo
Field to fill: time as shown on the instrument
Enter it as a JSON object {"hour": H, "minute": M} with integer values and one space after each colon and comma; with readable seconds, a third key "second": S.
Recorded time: {"hour": 12, "minute": 7, "second": 4}
